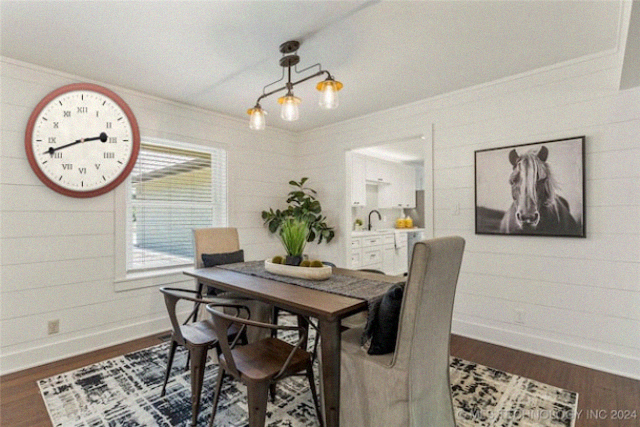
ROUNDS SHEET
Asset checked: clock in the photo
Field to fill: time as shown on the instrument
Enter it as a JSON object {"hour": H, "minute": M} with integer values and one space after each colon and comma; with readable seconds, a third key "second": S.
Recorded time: {"hour": 2, "minute": 42}
